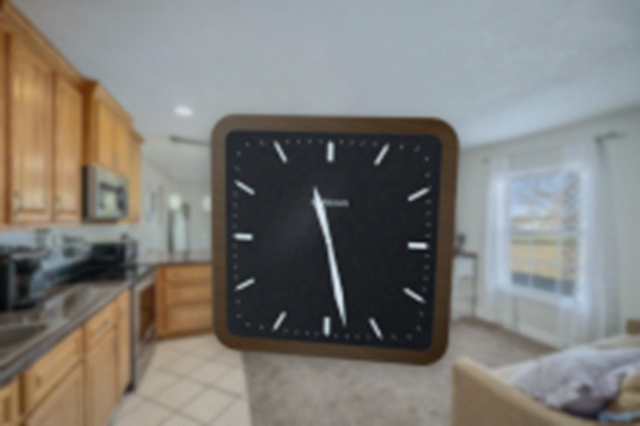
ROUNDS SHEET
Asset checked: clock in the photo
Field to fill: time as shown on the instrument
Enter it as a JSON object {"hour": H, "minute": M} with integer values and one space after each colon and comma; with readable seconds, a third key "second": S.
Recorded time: {"hour": 11, "minute": 28}
